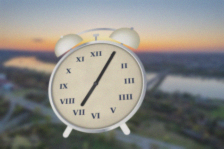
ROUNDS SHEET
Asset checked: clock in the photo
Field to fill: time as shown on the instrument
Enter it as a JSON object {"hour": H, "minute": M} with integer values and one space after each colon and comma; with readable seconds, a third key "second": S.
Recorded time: {"hour": 7, "minute": 5}
